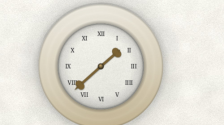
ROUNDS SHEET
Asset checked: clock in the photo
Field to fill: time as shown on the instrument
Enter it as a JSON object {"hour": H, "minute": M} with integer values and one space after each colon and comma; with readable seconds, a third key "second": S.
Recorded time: {"hour": 1, "minute": 38}
